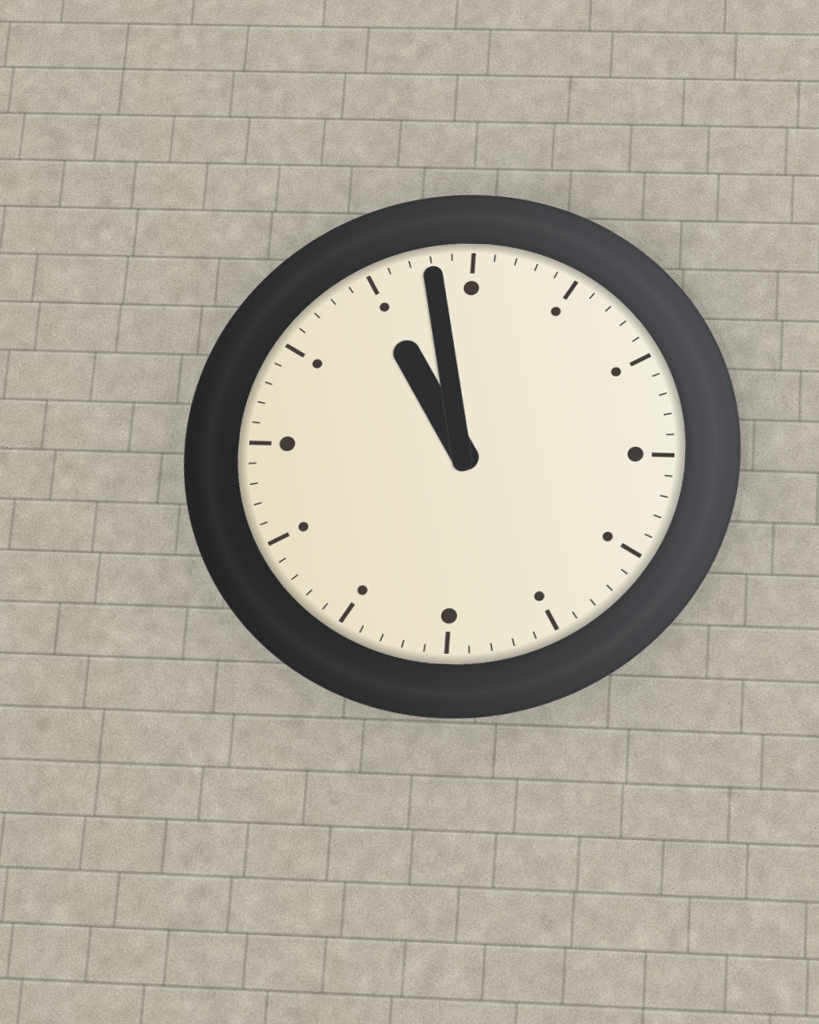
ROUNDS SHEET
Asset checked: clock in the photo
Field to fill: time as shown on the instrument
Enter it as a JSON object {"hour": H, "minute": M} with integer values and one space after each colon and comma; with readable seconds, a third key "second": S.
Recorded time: {"hour": 10, "minute": 58}
